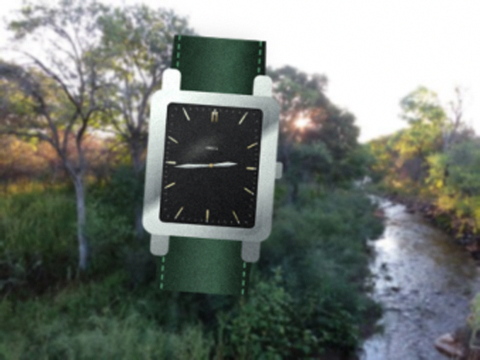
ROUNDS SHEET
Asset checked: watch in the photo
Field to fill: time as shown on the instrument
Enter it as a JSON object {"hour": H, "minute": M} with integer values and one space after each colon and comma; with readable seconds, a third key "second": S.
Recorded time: {"hour": 2, "minute": 44}
